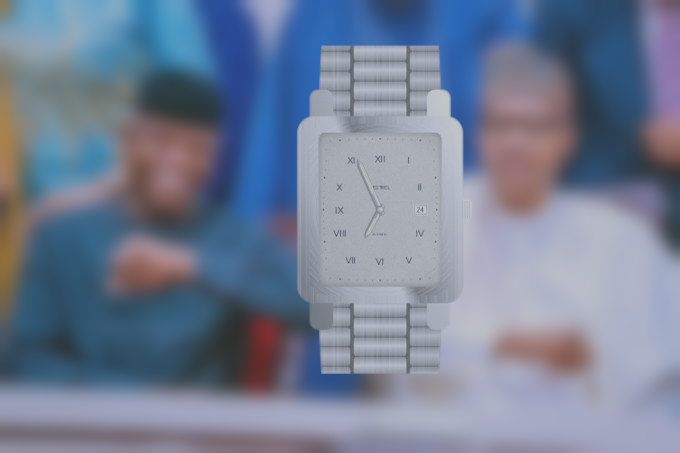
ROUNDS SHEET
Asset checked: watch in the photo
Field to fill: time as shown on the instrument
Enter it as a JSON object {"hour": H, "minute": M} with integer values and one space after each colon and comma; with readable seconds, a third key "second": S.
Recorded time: {"hour": 6, "minute": 56}
